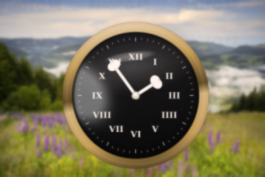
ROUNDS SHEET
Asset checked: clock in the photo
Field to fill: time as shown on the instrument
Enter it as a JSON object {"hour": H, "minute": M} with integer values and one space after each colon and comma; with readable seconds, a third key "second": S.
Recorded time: {"hour": 1, "minute": 54}
